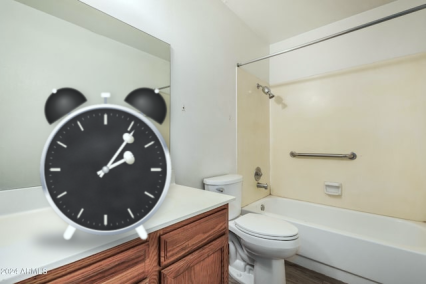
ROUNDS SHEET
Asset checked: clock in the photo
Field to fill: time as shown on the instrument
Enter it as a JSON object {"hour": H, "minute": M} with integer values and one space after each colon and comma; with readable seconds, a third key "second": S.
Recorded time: {"hour": 2, "minute": 6}
